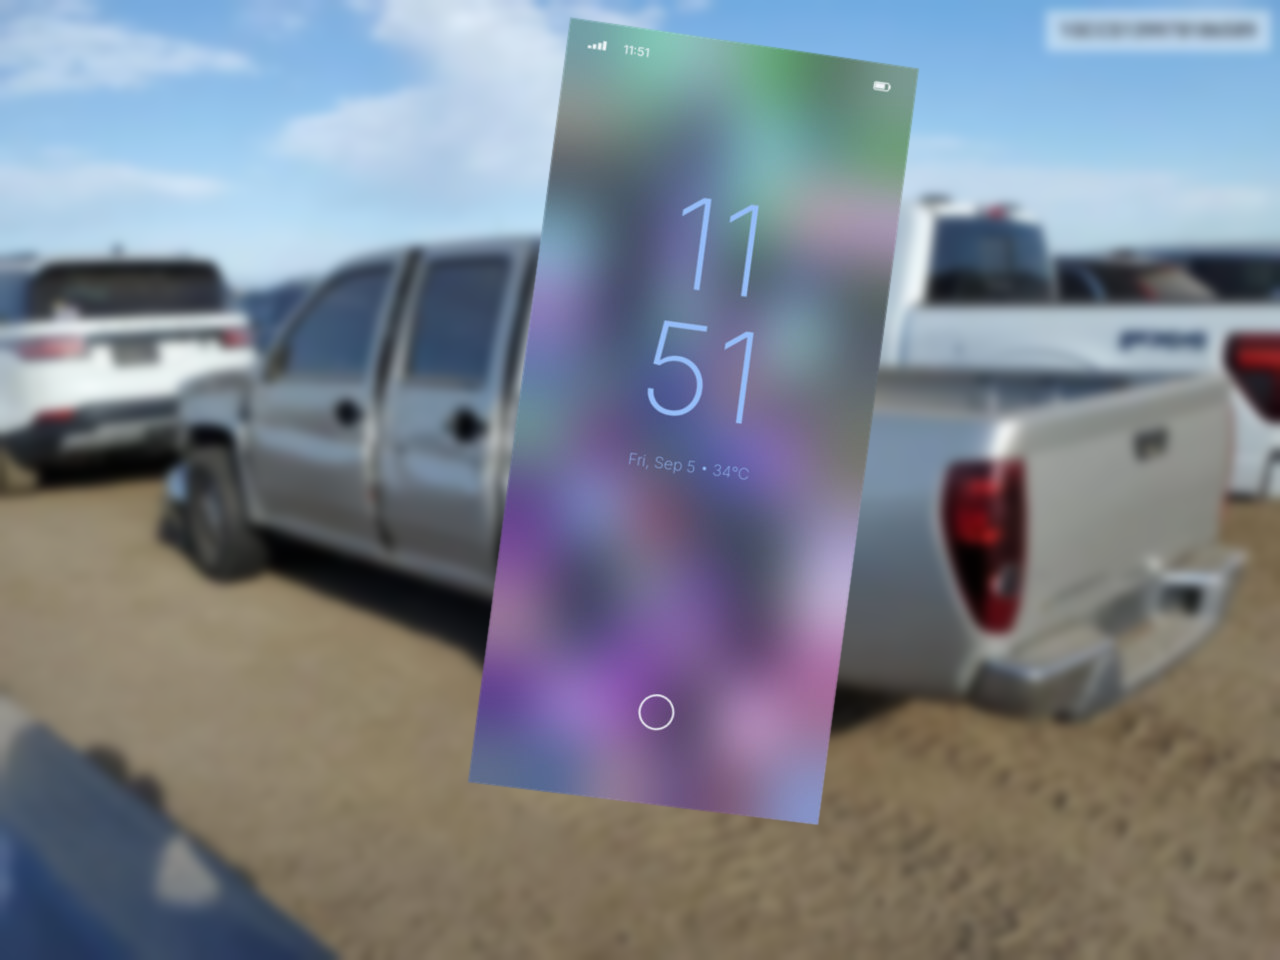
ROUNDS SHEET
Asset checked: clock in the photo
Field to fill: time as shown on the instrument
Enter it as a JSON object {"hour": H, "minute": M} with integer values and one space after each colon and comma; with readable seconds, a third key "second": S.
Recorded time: {"hour": 11, "minute": 51}
